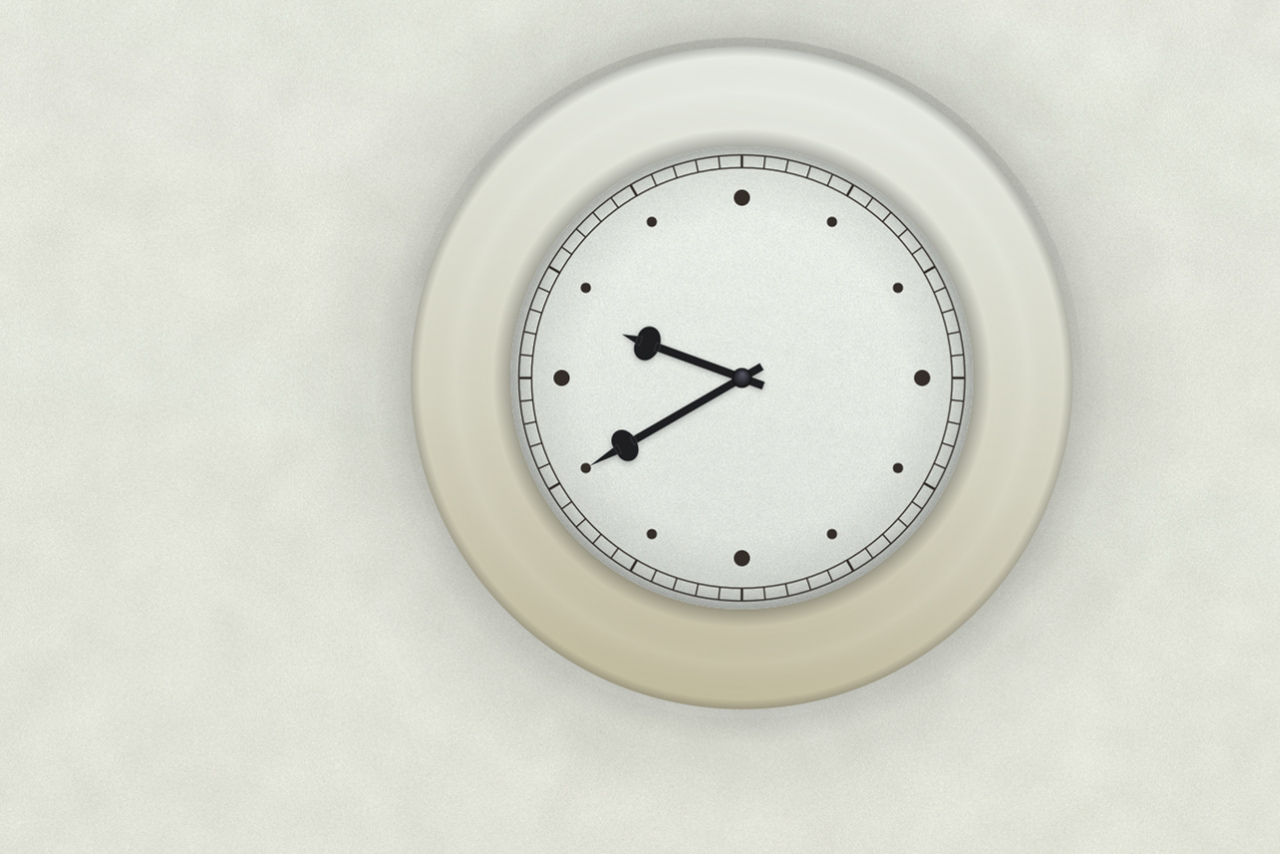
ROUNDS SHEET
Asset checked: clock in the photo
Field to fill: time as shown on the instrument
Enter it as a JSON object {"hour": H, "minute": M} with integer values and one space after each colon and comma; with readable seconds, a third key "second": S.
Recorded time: {"hour": 9, "minute": 40}
